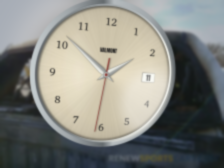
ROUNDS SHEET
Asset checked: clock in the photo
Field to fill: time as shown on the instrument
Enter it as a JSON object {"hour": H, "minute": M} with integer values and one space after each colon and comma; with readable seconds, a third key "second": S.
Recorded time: {"hour": 1, "minute": 51, "second": 31}
